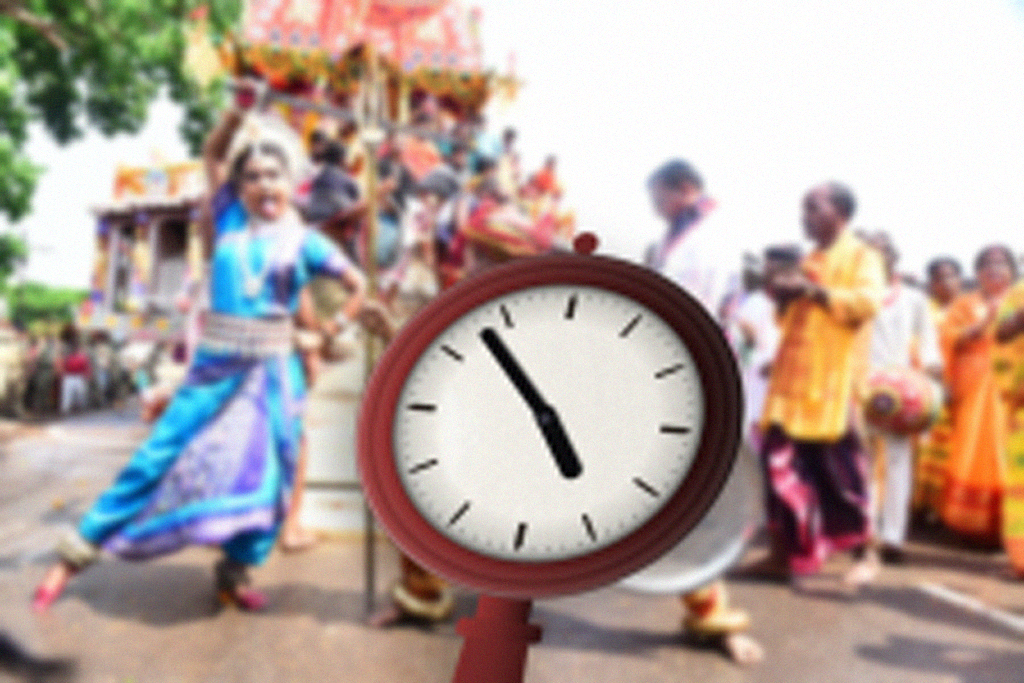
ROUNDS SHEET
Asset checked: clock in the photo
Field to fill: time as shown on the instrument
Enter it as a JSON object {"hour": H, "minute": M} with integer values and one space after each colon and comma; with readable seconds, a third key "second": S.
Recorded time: {"hour": 4, "minute": 53}
